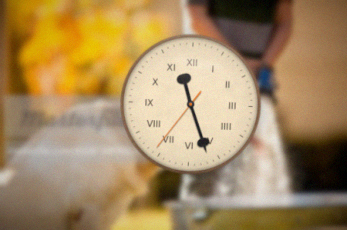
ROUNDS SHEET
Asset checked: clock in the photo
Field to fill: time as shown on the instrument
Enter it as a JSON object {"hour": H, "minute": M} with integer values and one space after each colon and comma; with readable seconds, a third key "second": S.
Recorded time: {"hour": 11, "minute": 26, "second": 36}
